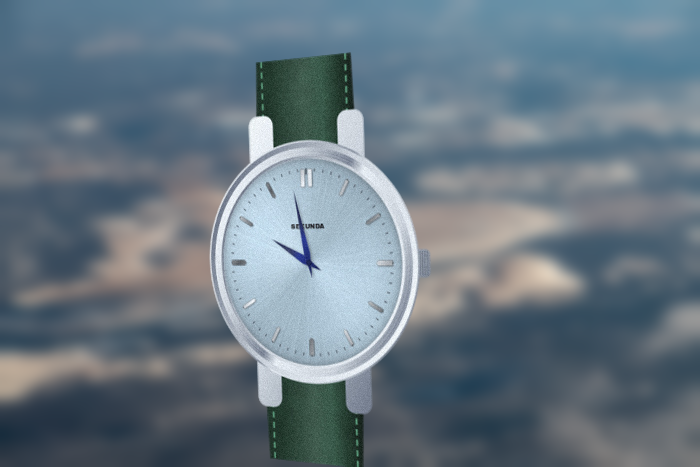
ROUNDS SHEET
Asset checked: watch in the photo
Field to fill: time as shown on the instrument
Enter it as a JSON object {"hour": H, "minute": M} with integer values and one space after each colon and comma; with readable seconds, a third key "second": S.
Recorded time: {"hour": 9, "minute": 58}
